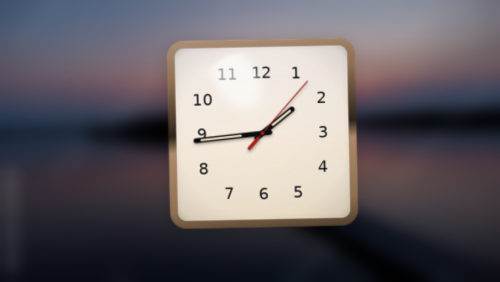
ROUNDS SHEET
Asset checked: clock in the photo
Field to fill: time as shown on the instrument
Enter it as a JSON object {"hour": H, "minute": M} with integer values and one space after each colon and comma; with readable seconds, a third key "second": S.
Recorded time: {"hour": 1, "minute": 44, "second": 7}
